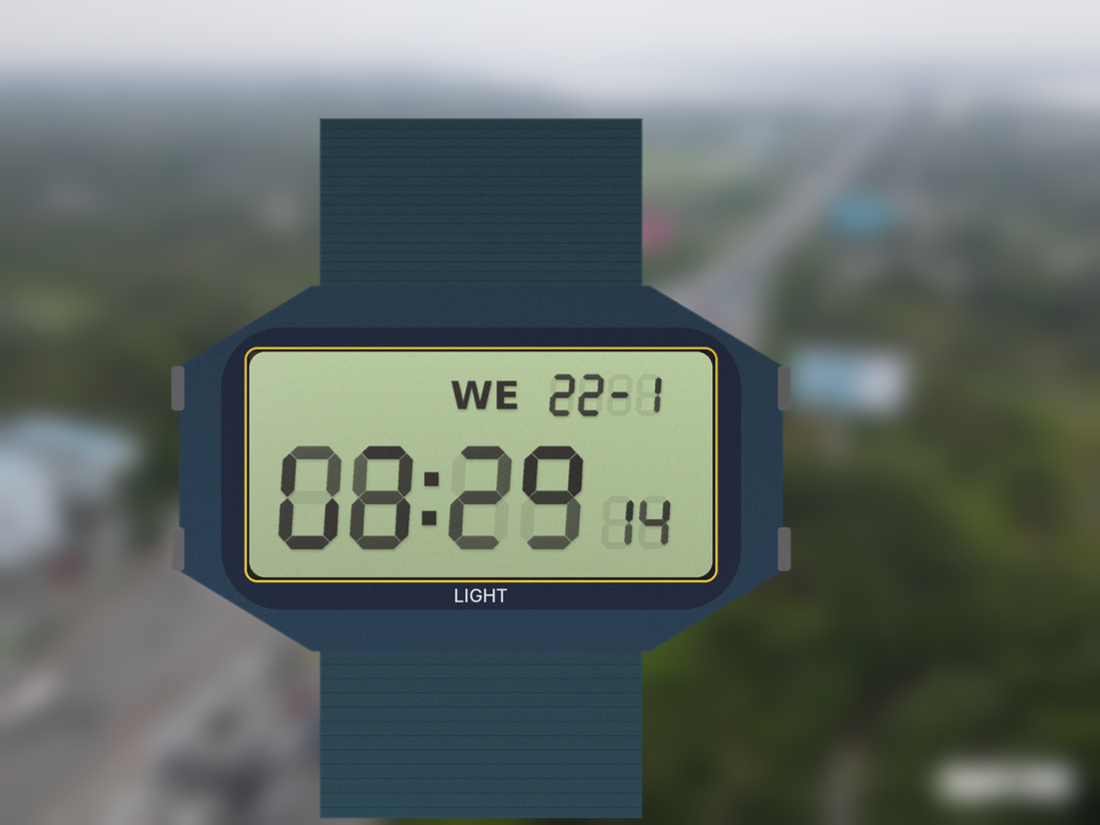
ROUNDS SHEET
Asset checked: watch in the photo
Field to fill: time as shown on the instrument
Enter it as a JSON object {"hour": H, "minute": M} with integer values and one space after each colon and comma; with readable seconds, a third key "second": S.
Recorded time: {"hour": 8, "minute": 29, "second": 14}
